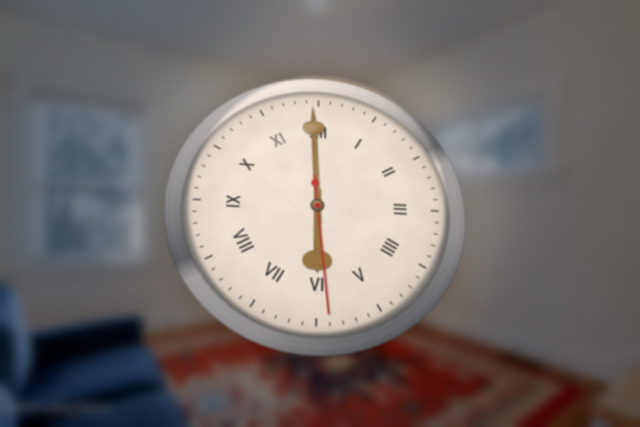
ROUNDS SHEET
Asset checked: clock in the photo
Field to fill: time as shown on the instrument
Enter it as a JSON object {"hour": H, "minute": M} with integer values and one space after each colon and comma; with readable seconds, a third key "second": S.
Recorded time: {"hour": 5, "minute": 59, "second": 29}
